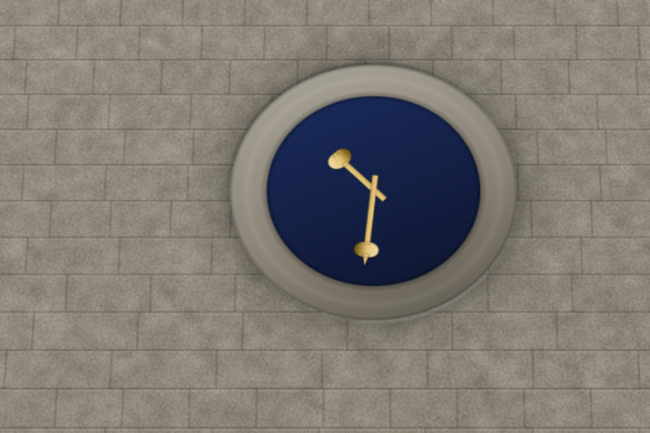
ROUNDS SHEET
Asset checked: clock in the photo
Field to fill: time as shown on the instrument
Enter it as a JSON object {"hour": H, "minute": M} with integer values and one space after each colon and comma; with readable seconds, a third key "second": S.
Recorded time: {"hour": 10, "minute": 31}
